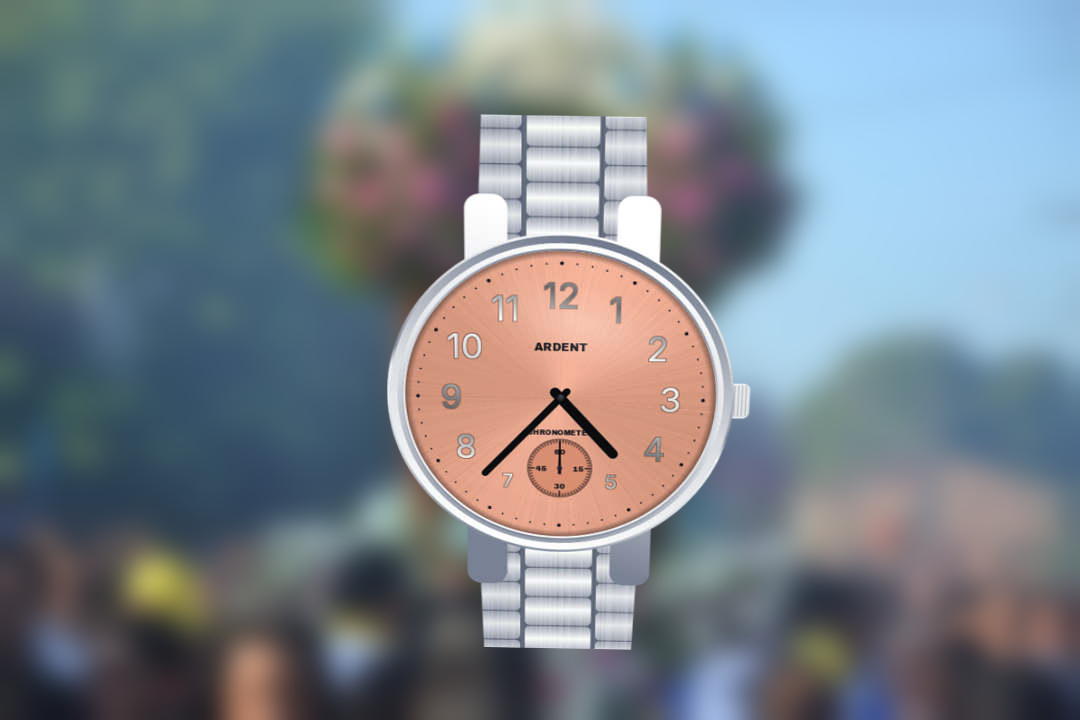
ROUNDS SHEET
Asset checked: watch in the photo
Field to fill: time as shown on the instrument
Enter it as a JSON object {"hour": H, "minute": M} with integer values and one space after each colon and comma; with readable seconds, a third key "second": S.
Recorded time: {"hour": 4, "minute": 37}
